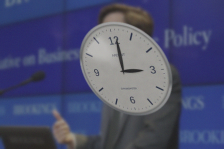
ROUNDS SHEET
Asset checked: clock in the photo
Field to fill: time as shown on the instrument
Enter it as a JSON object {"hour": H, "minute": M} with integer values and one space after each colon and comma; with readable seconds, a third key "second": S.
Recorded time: {"hour": 3, "minute": 1}
